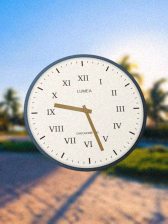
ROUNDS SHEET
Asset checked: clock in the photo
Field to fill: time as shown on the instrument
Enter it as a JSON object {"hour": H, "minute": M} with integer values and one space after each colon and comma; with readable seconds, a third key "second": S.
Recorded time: {"hour": 9, "minute": 27}
